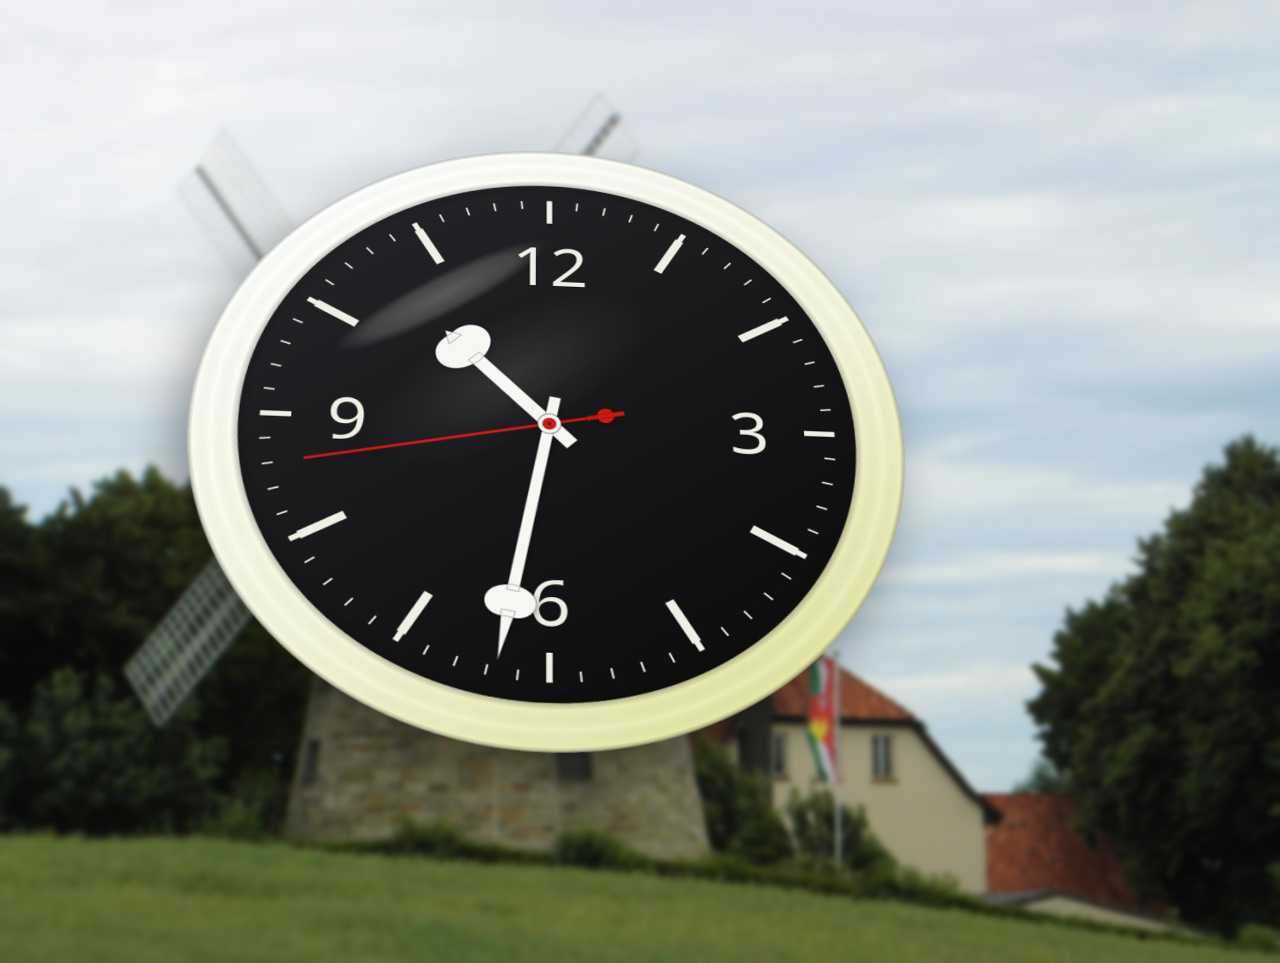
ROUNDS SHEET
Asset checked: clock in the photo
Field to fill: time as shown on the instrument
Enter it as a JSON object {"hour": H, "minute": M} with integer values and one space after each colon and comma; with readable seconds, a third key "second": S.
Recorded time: {"hour": 10, "minute": 31, "second": 43}
